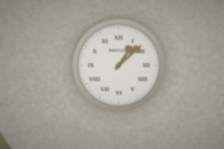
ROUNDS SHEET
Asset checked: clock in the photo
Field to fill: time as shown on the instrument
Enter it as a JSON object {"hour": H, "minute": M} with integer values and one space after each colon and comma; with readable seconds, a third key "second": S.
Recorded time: {"hour": 1, "minute": 8}
